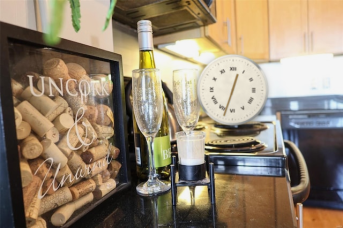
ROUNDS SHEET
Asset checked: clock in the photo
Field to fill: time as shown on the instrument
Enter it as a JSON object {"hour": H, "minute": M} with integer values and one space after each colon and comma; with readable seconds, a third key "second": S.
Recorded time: {"hour": 12, "minute": 33}
